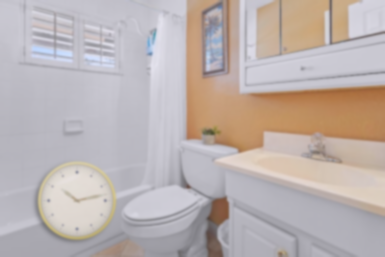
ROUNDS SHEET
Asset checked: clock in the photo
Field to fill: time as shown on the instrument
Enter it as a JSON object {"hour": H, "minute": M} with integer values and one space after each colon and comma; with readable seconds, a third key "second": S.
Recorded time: {"hour": 10, "minute": 13}
